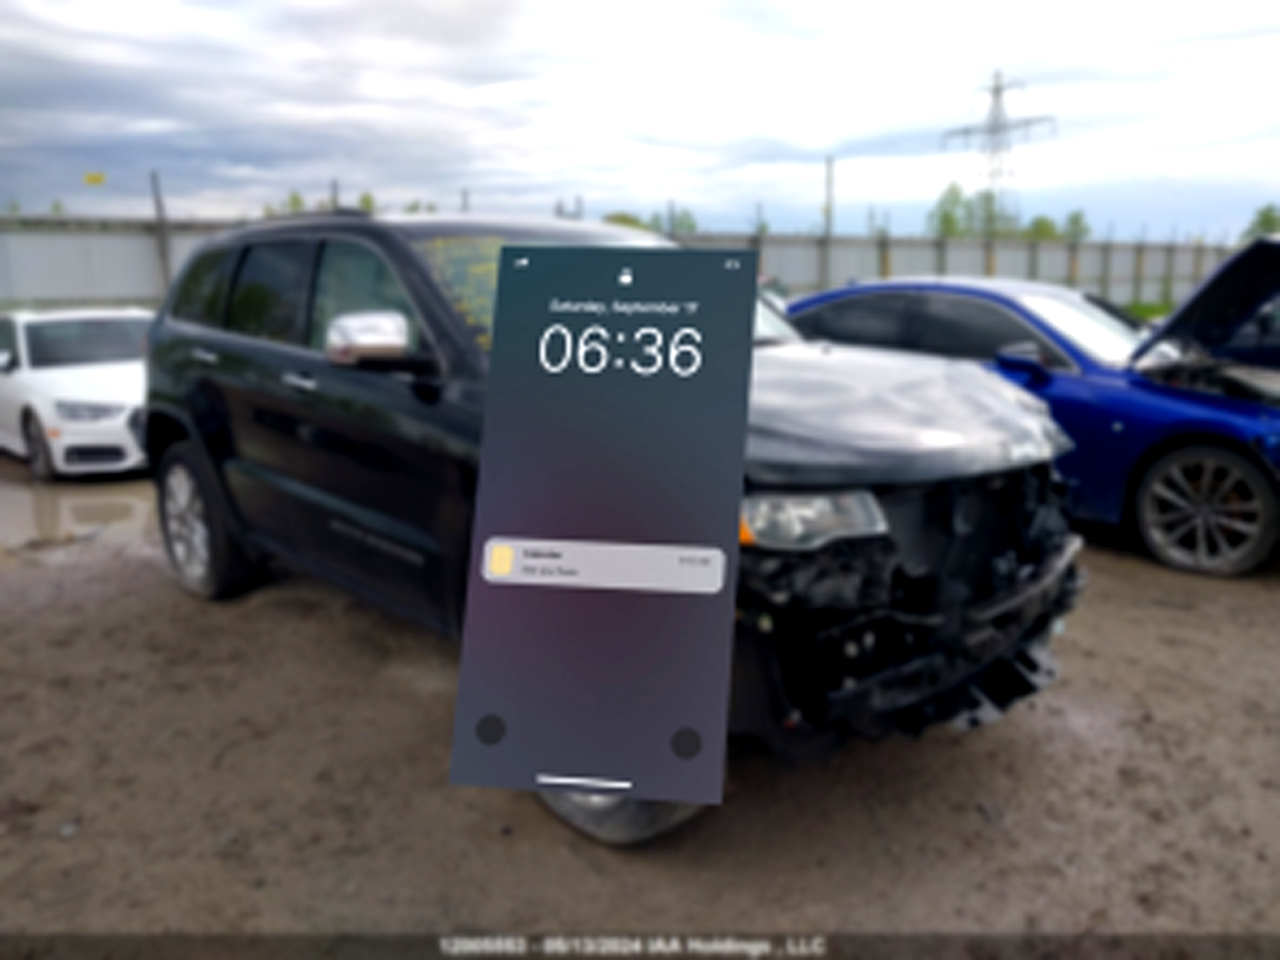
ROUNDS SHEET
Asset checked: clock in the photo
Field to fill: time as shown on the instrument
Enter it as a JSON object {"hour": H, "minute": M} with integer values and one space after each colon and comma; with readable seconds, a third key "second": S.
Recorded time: {"hour": 6, "minute": 36}
